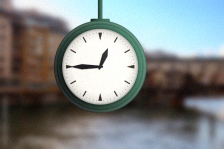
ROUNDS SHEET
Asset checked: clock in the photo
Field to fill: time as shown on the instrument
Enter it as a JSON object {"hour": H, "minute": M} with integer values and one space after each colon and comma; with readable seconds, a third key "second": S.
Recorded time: {"hour": 12, "minute": 45}
